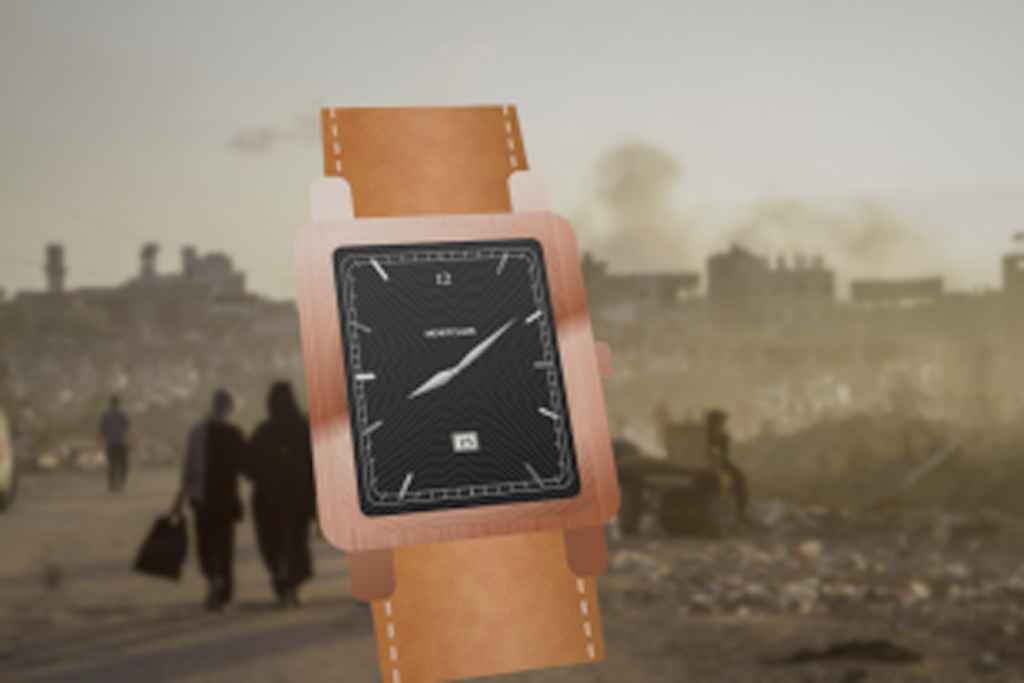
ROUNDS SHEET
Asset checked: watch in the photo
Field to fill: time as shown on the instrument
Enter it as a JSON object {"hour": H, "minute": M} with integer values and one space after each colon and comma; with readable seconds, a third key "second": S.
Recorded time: {"hour": 8, "minute": 9}
